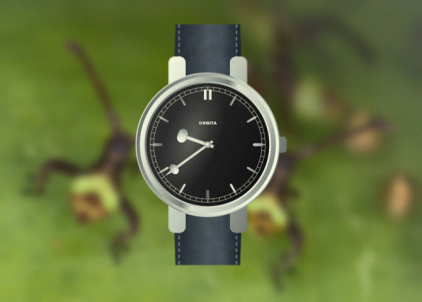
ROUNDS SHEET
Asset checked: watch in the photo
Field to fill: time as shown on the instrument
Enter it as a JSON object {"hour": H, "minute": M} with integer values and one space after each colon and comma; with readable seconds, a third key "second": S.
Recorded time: {"hour": 9, "minute": 39}
